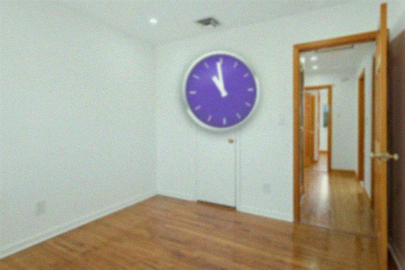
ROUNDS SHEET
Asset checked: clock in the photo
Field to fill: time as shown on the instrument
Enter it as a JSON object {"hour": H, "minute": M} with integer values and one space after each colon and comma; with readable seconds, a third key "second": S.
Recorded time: {"hour": 10, "minute": 59}
